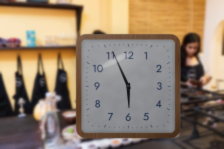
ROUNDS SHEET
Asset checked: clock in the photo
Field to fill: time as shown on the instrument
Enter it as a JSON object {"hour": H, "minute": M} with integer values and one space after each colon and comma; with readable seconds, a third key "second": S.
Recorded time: {"hour": 5, "minute": 56}
